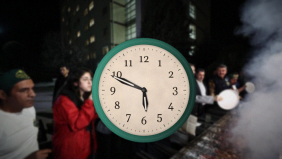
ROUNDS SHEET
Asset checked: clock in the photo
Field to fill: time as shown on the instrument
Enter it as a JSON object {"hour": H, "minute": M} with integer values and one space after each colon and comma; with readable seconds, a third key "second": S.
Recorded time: {"hour": 5, "minute": 49}
